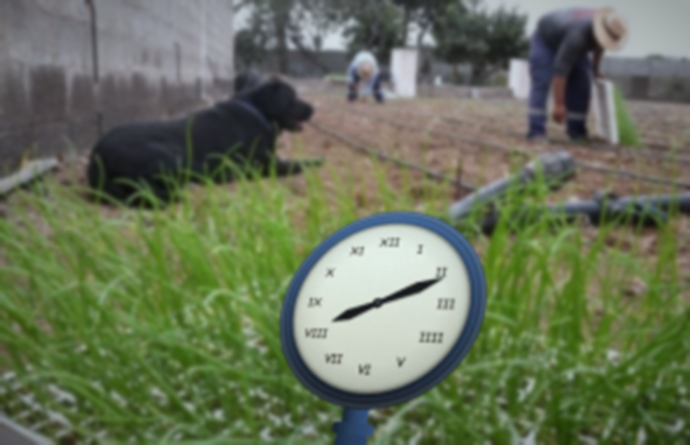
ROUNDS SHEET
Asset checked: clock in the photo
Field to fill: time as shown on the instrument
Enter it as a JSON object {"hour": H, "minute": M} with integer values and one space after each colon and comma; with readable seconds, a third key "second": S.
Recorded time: {"hour": 8, "minute": 11}
